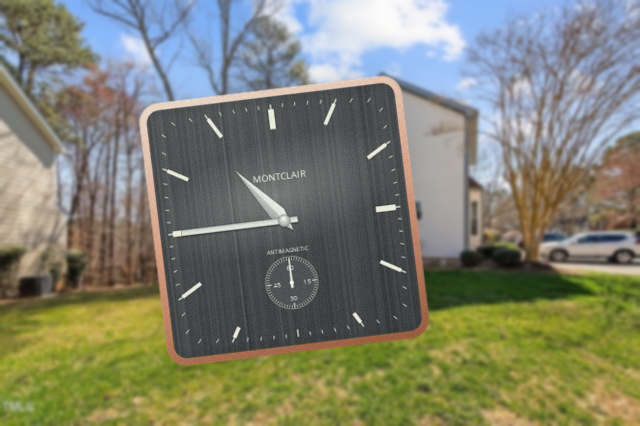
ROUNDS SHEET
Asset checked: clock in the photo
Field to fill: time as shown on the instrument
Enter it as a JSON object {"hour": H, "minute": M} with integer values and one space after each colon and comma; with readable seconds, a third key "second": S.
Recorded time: {"hour": 10, "minute": 45}
